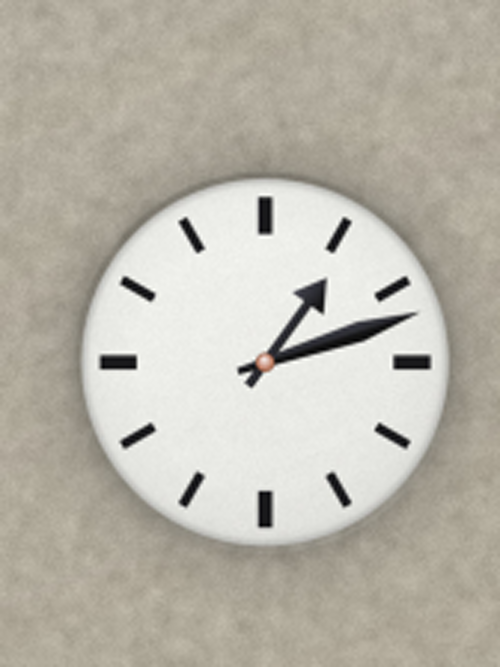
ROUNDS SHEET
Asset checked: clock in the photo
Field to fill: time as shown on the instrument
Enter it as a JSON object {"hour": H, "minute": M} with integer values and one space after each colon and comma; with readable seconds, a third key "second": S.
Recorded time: {"hour": 1, "minute": 12}
